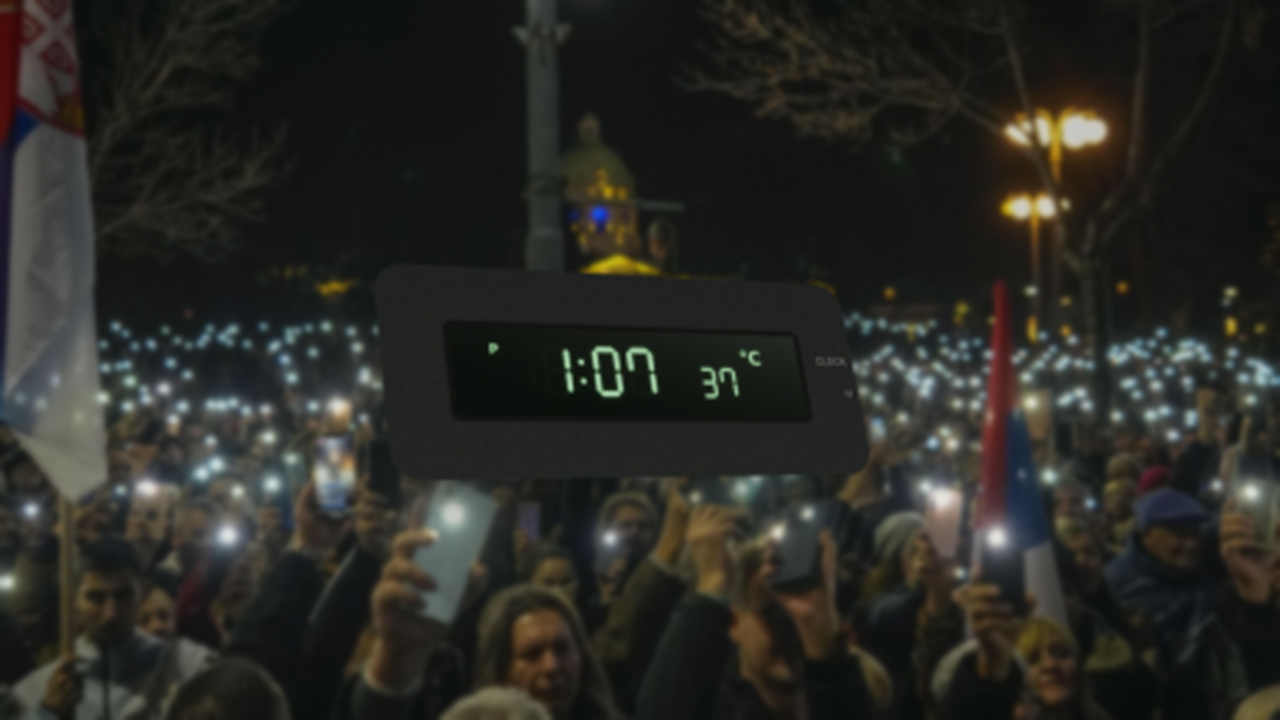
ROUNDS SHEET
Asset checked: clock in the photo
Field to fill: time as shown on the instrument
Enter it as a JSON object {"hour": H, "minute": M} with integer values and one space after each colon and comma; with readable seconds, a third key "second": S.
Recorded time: {"hour": 1, "minute": 7}
